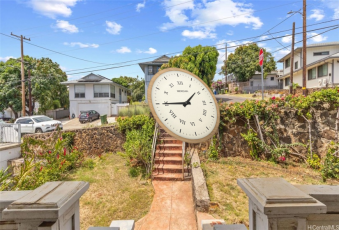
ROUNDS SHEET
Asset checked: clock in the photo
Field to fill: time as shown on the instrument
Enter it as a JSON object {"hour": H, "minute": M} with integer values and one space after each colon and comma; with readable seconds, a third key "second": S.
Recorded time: {"hour": 1, "minute": 45}
